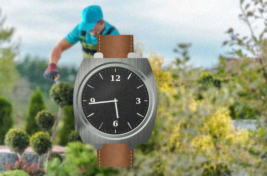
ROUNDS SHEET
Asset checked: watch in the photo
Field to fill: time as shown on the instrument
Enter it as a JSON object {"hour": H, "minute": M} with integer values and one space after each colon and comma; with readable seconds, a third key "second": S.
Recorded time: {"hour": 5, "minute": 44}
